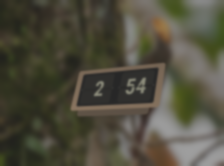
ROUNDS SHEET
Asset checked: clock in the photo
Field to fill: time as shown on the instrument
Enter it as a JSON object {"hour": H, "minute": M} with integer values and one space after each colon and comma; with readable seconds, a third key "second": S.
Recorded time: {"hour": 2, "minute": 54}
